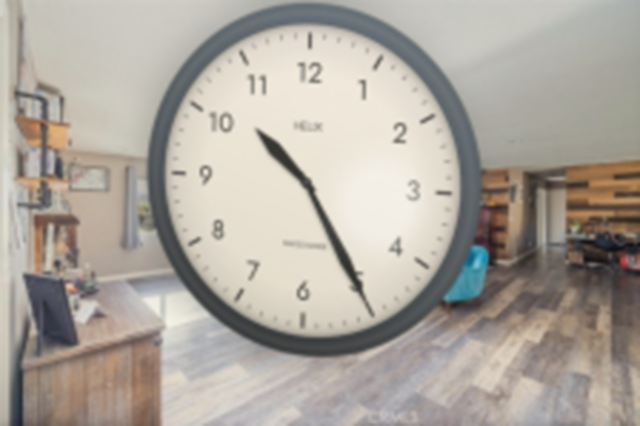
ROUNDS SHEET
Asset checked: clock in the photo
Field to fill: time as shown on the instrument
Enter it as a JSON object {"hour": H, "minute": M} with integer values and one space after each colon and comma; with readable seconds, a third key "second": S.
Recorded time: {"hour": 10, "minute": 25}
